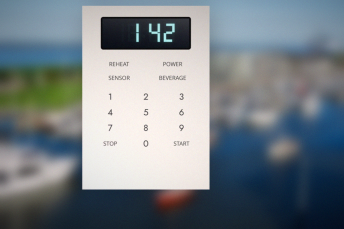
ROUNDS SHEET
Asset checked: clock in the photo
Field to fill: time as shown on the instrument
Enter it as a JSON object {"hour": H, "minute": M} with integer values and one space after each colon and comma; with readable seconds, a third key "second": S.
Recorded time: {"hour": 1, "minute": 42}
